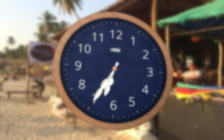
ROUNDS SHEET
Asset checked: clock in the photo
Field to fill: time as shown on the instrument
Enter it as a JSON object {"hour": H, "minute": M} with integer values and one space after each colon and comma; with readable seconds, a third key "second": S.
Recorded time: {"hour": 6, "minute": 35}
